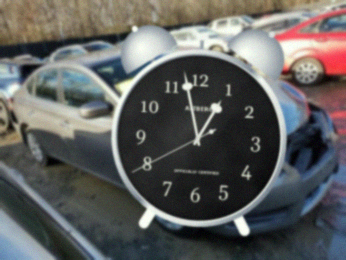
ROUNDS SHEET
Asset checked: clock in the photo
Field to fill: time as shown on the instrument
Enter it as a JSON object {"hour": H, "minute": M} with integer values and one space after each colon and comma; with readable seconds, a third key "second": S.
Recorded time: {"hour": 12, "minute": 57, "second": 40}
